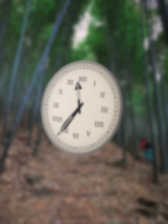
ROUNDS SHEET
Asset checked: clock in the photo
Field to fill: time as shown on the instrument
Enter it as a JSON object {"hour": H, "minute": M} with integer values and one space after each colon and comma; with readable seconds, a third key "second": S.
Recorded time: {"hour": 11, "minute": 36}
